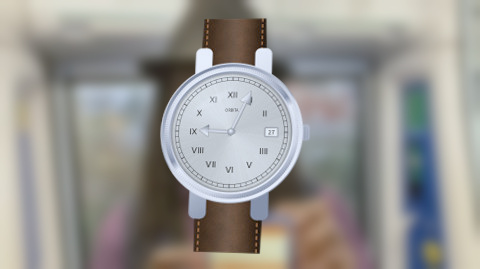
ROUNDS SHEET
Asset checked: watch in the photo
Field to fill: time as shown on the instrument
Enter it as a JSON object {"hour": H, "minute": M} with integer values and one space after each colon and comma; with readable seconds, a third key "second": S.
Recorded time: {"hour": 9, "minute": 4}
